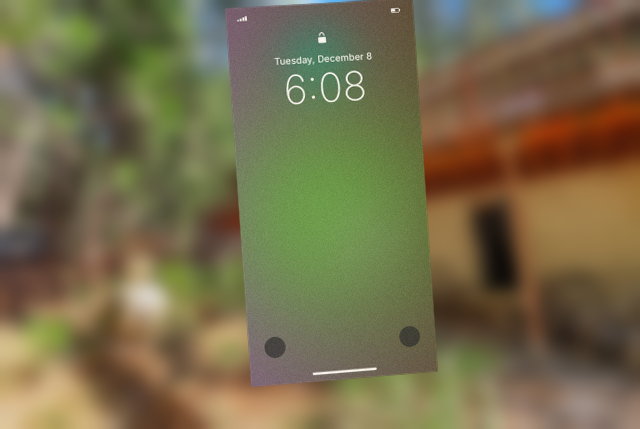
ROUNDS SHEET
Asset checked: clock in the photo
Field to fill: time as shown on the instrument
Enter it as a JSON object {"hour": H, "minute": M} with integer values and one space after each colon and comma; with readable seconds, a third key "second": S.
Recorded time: {"hour": 6, "minute": 8}
